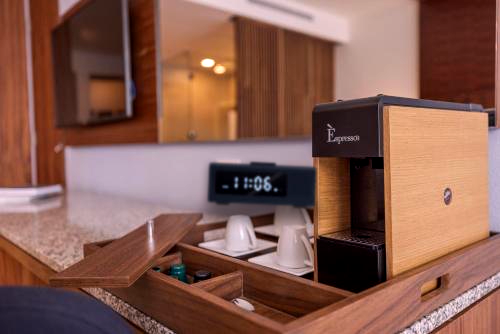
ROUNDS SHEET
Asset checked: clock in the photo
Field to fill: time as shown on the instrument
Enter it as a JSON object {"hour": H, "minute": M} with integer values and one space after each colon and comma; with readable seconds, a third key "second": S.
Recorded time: {"hour": 11, "minute": 6}
